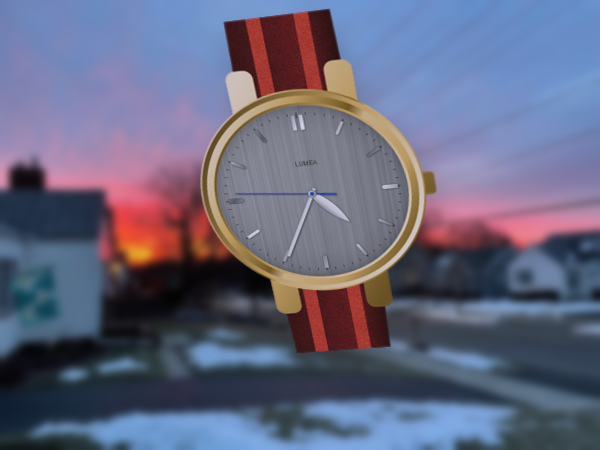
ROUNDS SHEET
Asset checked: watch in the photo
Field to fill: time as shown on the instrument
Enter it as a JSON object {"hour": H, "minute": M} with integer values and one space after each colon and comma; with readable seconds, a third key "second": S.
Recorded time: {"hour": 4, "minute": 34, "second": 46}
